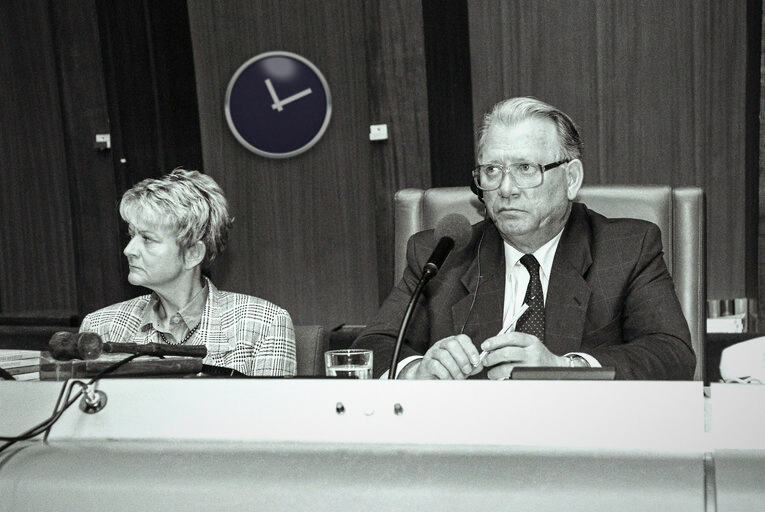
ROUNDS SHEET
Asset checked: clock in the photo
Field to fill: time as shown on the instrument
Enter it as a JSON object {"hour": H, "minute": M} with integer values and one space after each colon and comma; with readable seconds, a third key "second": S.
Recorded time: {"hour": 11, "minute": 11}
